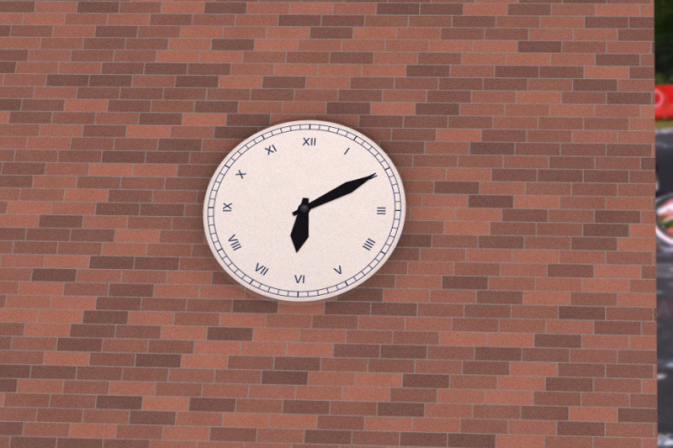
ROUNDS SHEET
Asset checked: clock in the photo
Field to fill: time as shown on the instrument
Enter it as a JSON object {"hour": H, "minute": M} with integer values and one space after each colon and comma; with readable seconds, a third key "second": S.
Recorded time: {"hour": 6, "minute": 10}
